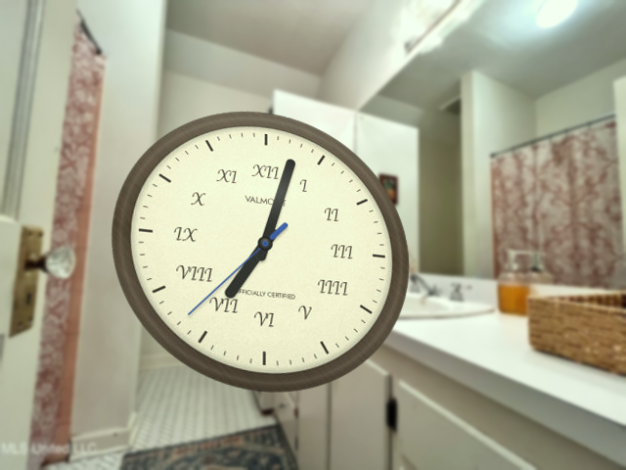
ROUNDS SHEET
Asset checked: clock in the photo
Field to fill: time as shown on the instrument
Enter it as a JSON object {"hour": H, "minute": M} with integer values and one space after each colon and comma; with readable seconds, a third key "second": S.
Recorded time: {"hour": 7, "minute": 2, "second": 37}
